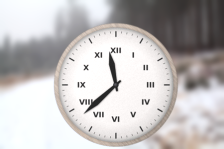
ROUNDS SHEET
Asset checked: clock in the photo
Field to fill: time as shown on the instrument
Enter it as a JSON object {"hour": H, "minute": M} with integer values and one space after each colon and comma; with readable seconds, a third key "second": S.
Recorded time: {"hour": 11, "minute": 38}
